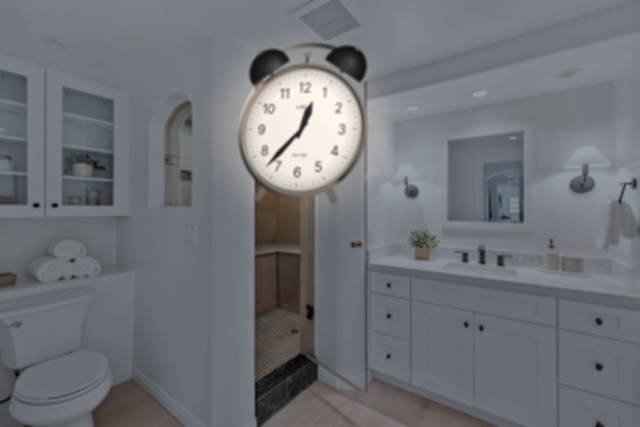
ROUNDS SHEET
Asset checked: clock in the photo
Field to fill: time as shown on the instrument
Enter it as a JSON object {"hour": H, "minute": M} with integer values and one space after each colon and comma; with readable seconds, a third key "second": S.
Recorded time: {"hour": 12, "minute": 37}
